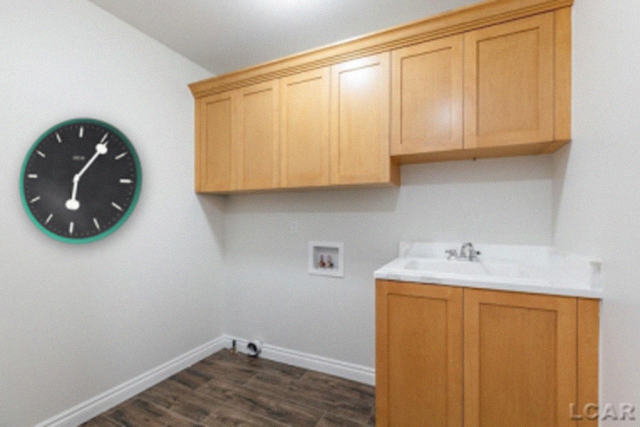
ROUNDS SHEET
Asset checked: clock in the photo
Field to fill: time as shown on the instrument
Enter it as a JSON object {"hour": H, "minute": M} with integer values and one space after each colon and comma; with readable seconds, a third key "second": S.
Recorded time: {"hour": 6, "minute": 6}
